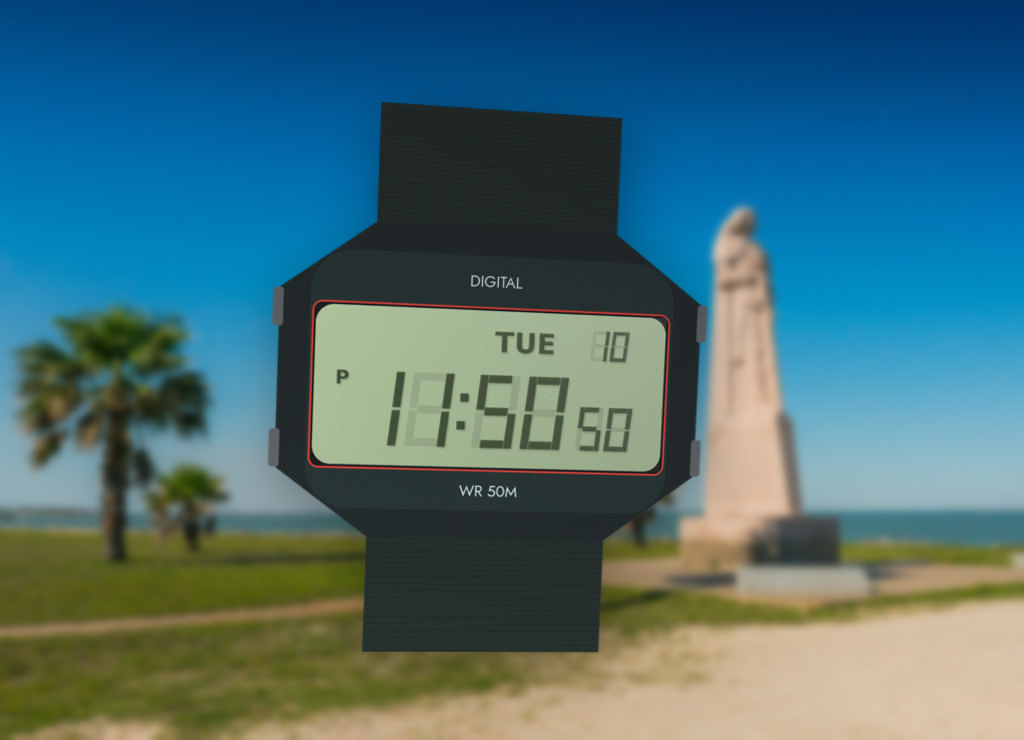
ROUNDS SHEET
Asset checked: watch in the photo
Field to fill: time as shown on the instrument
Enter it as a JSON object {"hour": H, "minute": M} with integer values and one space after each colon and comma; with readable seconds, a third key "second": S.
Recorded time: {"hour": 11, "minute": 50, "second": 50}
